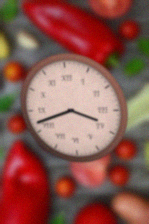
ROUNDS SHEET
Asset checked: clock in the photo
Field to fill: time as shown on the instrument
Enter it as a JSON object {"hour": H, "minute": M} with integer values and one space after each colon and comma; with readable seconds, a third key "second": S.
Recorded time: {"hour": 3, "minute": 42}
